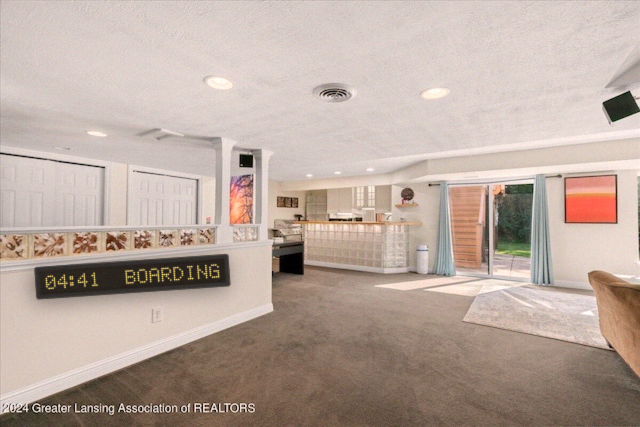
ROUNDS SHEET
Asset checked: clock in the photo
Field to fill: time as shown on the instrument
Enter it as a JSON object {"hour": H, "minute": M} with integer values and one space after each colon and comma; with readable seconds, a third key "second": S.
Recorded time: {"hour": 4, "minute": 41}
